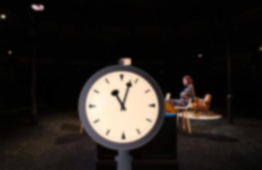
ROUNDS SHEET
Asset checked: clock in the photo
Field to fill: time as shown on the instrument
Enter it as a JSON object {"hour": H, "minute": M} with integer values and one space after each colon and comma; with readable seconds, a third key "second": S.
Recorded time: {"hour": 11, "minute": 3}
